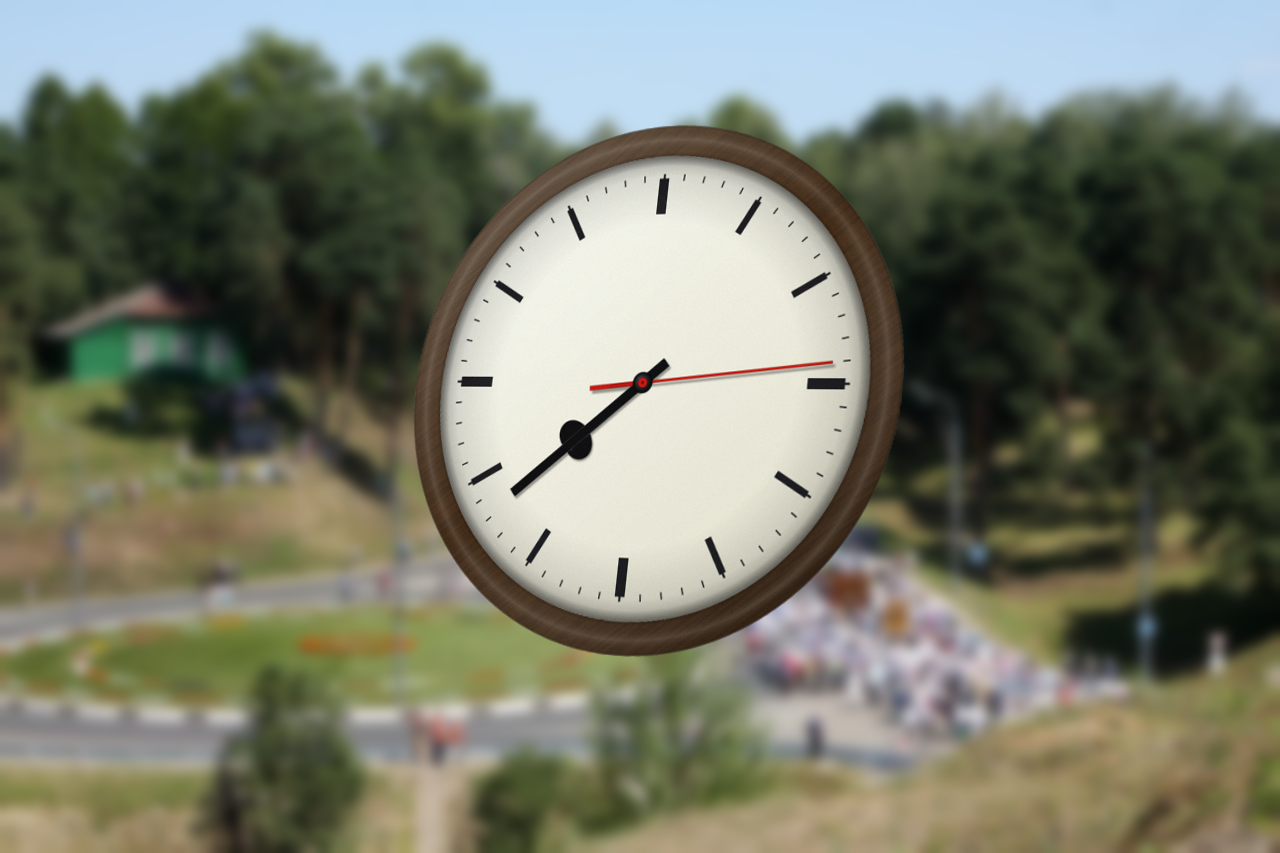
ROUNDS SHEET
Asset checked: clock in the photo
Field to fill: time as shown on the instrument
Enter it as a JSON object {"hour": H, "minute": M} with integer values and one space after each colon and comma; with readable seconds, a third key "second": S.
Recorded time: {"hour": 7, "minute": 38, "second": 14}
